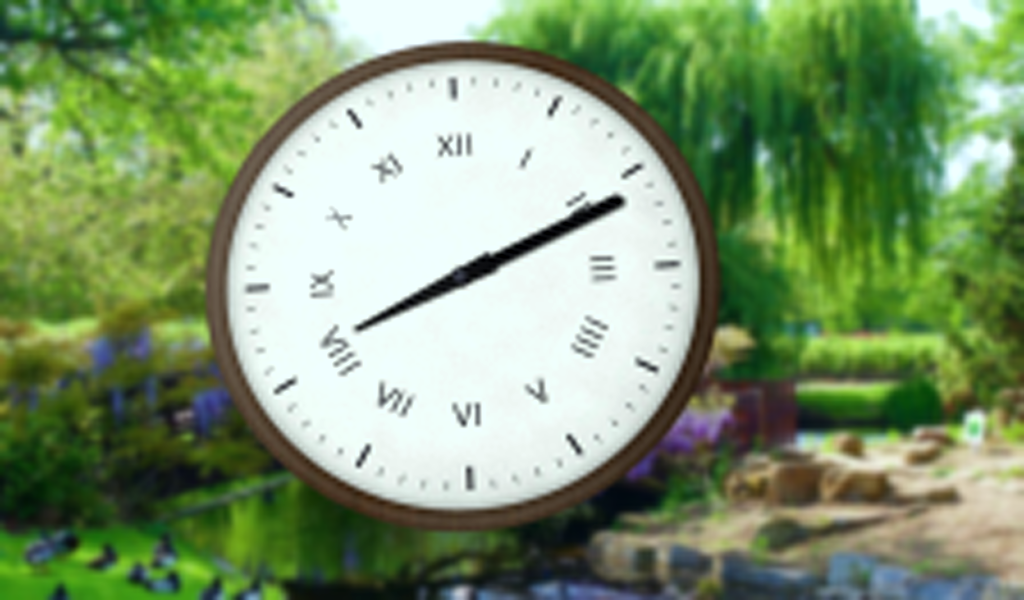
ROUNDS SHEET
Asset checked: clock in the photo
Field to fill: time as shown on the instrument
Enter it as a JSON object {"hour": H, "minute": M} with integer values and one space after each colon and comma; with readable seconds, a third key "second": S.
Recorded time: {"hour": 8, "minute": 11}
